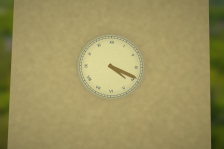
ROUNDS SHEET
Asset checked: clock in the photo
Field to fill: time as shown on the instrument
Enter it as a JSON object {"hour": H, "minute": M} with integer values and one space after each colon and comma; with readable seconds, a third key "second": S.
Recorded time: {"hour": 4, "minute": 19}
